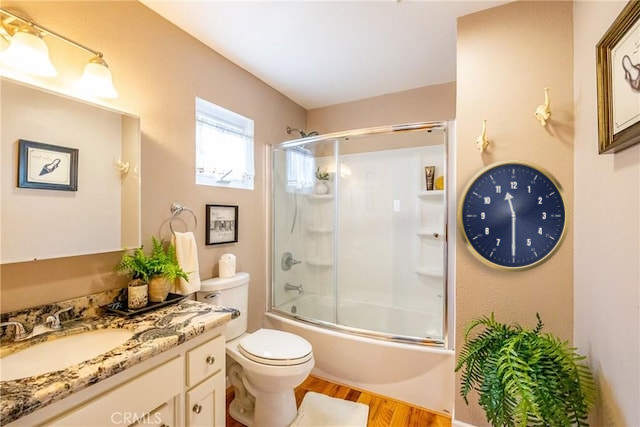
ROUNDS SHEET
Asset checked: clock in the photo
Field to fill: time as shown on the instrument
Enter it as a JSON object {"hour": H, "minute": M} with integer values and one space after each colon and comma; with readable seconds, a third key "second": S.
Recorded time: {"hour": 11, "minute": 30}
